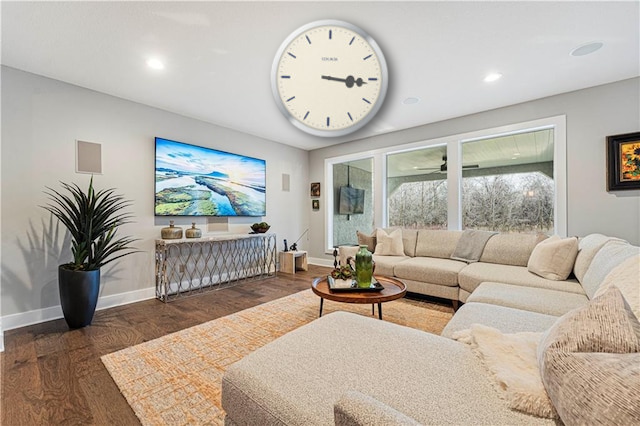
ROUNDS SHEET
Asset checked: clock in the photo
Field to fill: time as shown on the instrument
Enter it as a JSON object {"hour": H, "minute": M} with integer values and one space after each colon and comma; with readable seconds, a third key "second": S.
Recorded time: {"hour": 3, "minute": 16}
